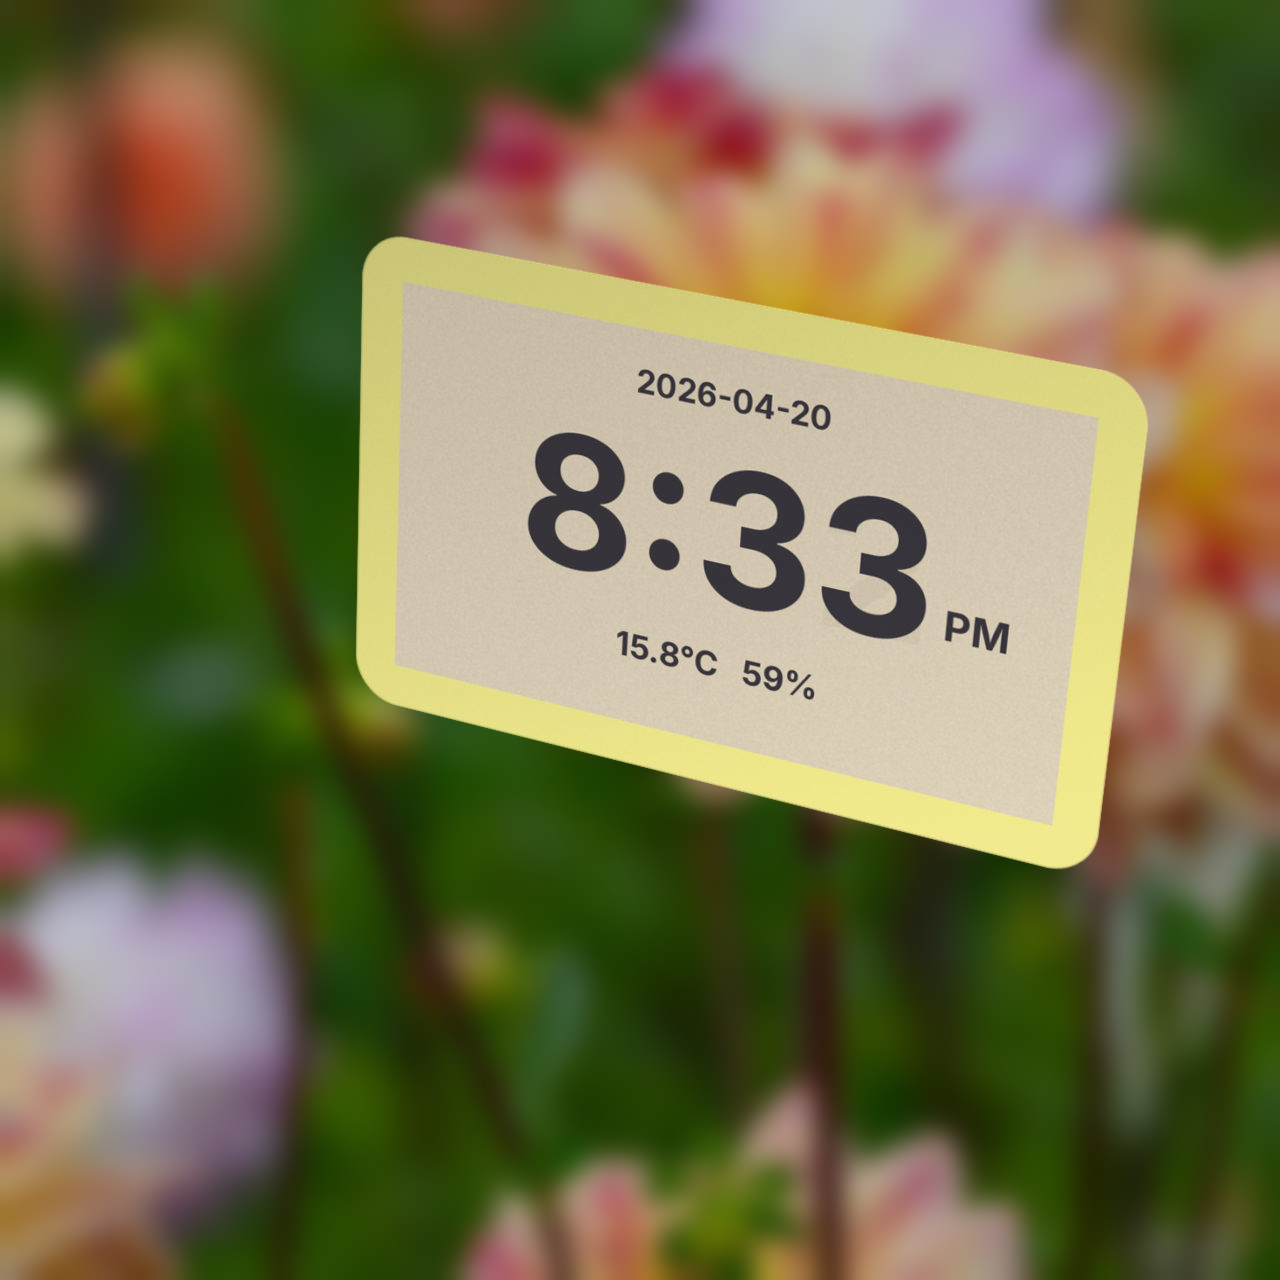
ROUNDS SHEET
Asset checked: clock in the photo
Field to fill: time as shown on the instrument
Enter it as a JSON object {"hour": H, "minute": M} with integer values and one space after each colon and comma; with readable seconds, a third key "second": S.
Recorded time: {"hour": 8, "minute": 33}
